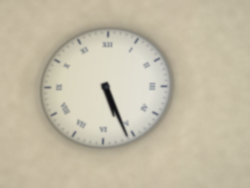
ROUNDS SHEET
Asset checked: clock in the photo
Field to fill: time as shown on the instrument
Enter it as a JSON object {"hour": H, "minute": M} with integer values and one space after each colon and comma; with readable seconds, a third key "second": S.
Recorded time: {"hour": 5, "minute": 26}
